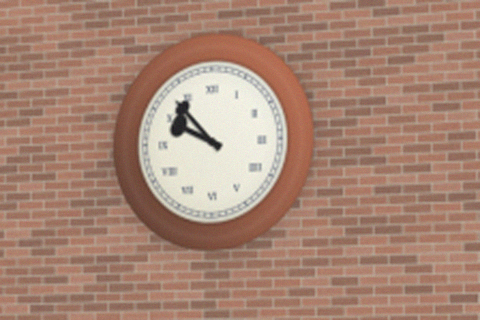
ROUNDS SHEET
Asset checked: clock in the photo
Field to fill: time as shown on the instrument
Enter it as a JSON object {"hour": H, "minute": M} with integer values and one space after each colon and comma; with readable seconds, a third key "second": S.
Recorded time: {"hour": 9, "minute": 53}
